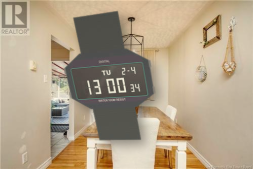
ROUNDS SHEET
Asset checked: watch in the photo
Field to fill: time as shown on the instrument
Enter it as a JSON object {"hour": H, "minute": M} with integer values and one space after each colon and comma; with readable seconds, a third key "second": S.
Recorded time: {"hour": 13, "minute": 0, "second": 34}
